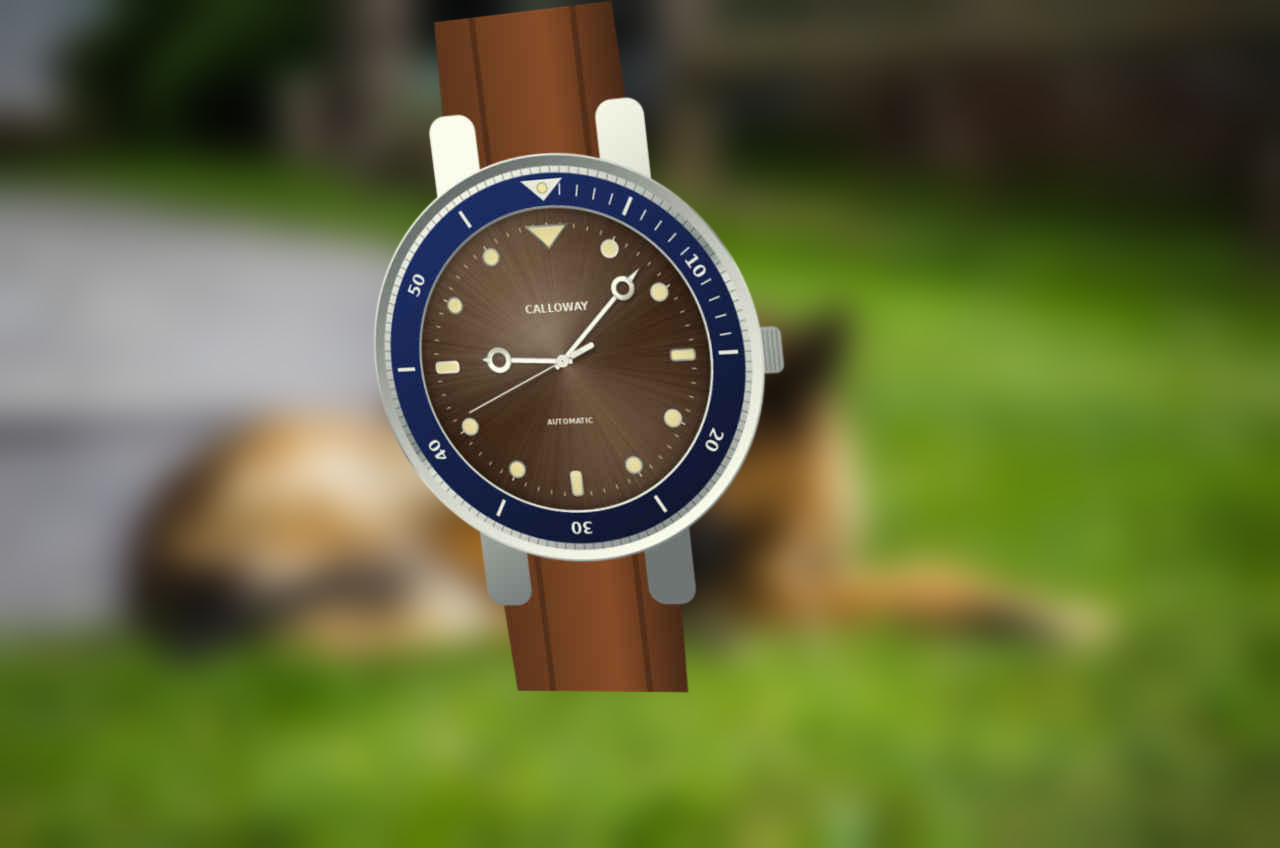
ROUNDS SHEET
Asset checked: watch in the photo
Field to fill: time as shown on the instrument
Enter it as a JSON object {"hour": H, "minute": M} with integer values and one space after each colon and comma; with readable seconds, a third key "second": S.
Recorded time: {"hour": 9, "minute": 7, "second": 41}
